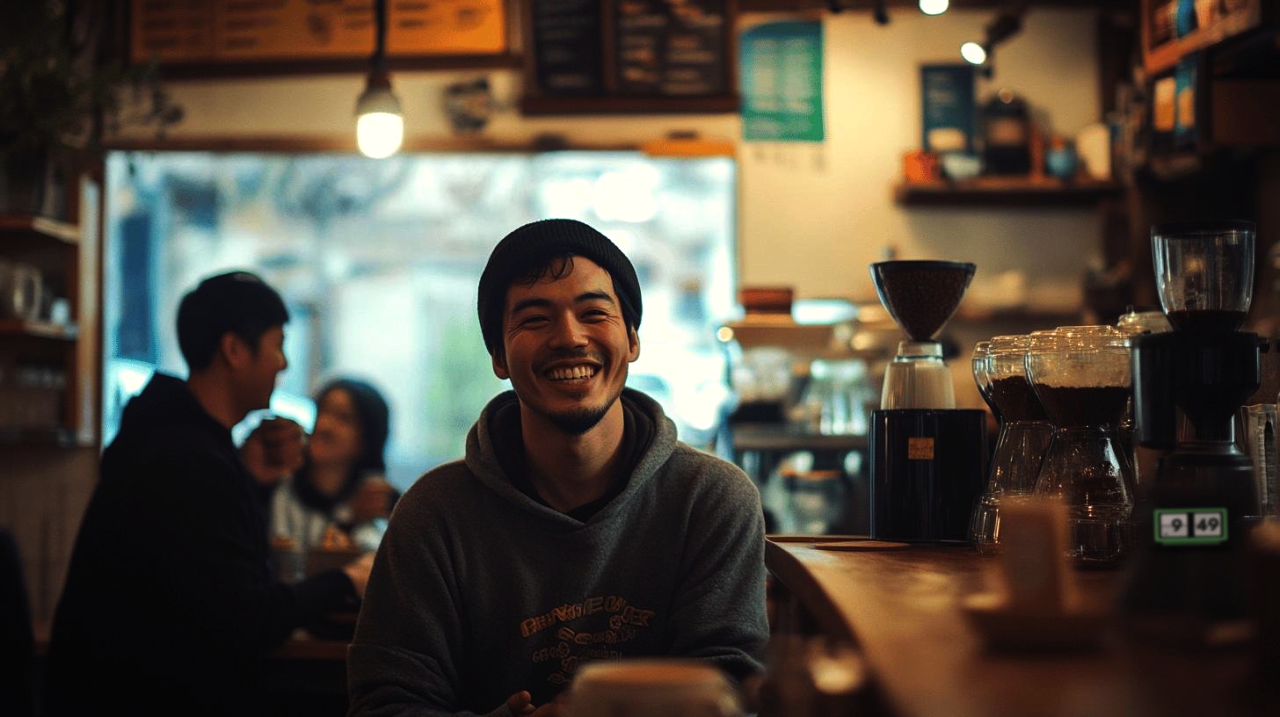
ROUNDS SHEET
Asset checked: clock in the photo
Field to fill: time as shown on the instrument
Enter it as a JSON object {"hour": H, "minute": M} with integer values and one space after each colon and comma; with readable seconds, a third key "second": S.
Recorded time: {"hour": 9, "minute": 49}
